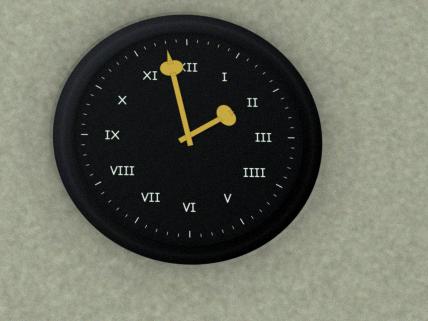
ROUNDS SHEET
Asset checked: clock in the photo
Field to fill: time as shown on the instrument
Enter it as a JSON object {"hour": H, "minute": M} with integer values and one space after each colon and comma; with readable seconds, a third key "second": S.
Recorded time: {"hour": 1, "minute": 58}
